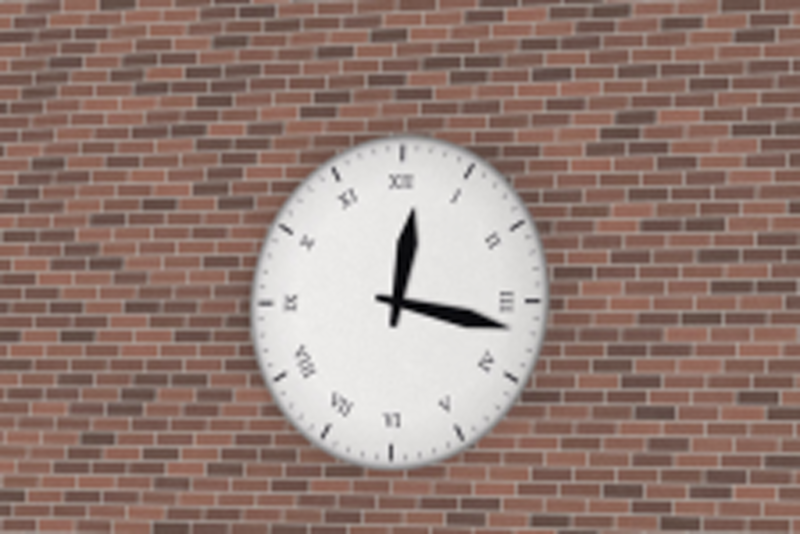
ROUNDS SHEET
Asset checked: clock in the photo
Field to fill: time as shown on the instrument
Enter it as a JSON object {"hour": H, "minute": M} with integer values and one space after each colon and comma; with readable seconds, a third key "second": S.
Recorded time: {"hour": 12, "minute": 17}
